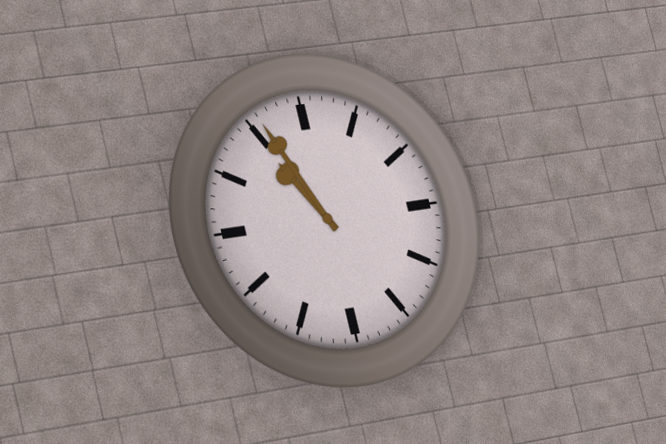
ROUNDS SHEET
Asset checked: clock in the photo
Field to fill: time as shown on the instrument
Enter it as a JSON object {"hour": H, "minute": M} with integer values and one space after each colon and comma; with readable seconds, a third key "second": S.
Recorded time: {"hour": 10, "minute": 56}
